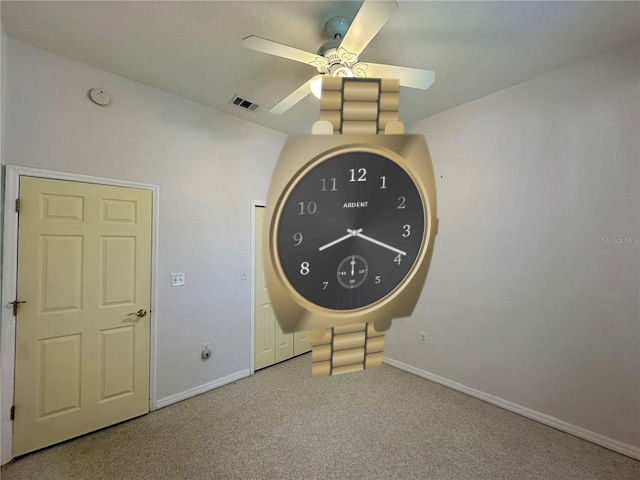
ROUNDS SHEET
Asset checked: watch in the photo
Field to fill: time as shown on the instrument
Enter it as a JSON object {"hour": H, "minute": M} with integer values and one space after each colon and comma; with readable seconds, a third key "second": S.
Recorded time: {"hour": 8, "minute": 19}
